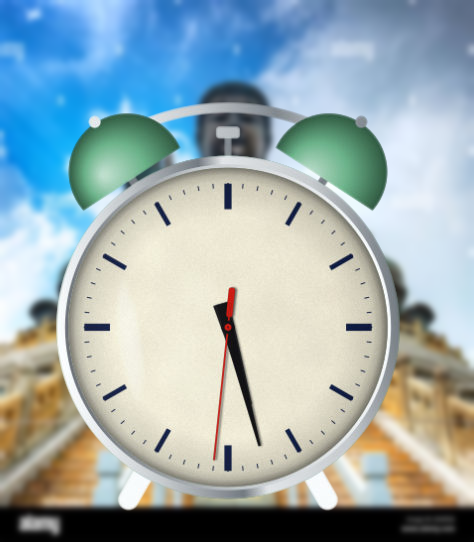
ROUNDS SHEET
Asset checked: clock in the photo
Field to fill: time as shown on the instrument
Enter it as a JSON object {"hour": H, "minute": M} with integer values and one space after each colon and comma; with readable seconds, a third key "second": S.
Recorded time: {"hour": 5, "minute": 27, "second": 31}
